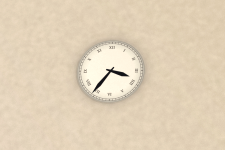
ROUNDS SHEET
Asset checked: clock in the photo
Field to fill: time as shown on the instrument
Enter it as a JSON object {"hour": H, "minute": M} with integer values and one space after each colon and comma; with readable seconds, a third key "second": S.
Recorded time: {"hour": 3, "minute": 36}
